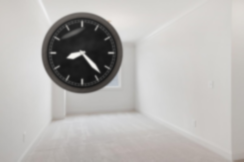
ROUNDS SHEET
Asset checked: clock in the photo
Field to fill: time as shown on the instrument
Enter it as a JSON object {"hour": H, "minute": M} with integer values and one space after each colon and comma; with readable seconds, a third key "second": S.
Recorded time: {"hour": 8, "minute": 23}
